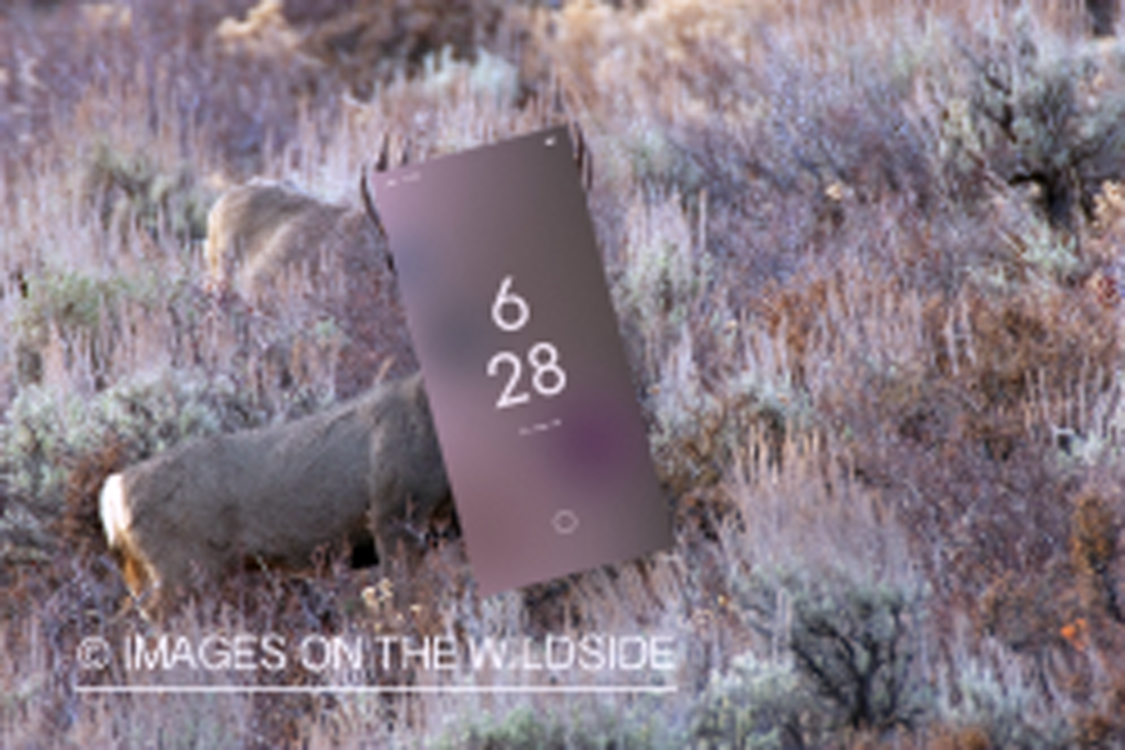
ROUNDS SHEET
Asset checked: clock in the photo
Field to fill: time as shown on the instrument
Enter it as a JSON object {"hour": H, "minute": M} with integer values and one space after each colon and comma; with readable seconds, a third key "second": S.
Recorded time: {"hour": 6, "minute": 28}
